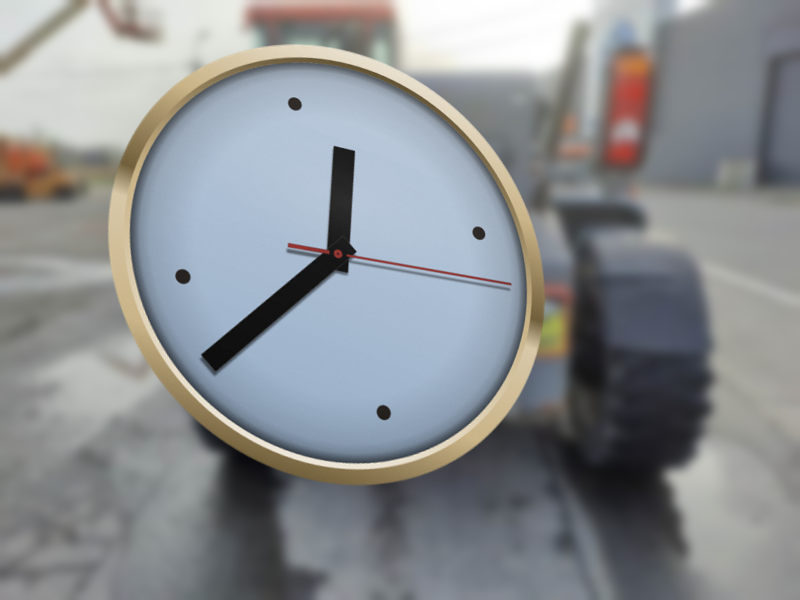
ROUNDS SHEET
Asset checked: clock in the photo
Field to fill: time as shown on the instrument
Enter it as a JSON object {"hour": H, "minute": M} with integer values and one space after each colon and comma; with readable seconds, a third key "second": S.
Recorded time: {"hour": 12, "minute": 40, "second": 18}
